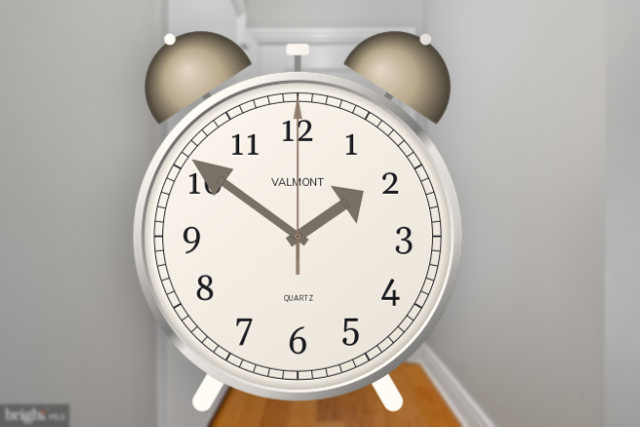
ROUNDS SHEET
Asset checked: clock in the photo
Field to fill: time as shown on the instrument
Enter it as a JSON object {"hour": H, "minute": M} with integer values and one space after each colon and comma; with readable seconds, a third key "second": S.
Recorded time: {"hour": 1, "minute": 51, "second": 0}
